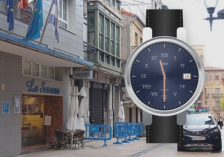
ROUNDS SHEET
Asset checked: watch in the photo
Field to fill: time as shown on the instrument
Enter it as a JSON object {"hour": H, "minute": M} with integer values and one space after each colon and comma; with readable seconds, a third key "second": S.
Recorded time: {"hour": 11, "minute": 30}
